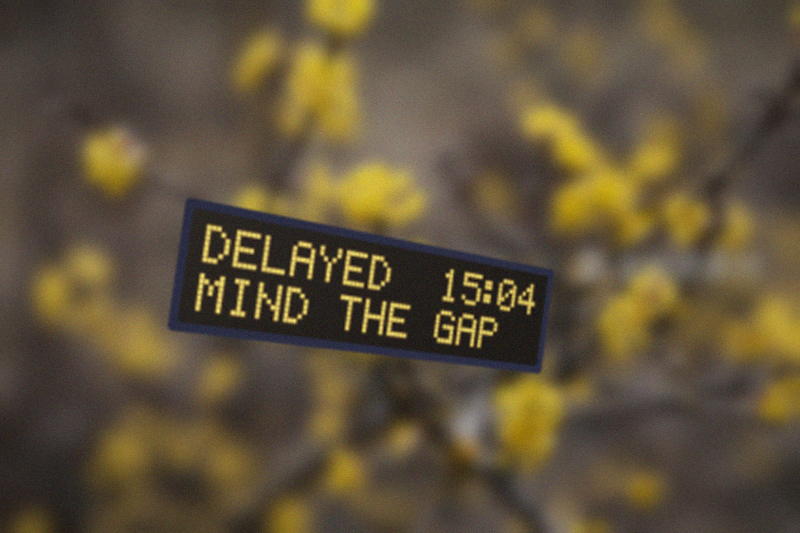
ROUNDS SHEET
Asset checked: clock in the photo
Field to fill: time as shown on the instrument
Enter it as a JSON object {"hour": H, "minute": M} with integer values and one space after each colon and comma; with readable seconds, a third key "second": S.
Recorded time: {"hour": 15, "minute": 4}
